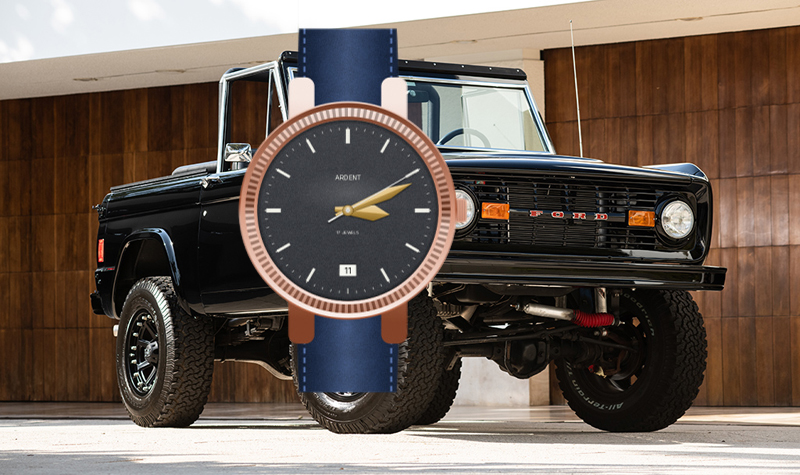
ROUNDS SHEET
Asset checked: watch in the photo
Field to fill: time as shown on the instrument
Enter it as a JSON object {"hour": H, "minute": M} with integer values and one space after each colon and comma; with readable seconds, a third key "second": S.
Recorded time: {"hour": 3, "minute": 11, "second": 10}
